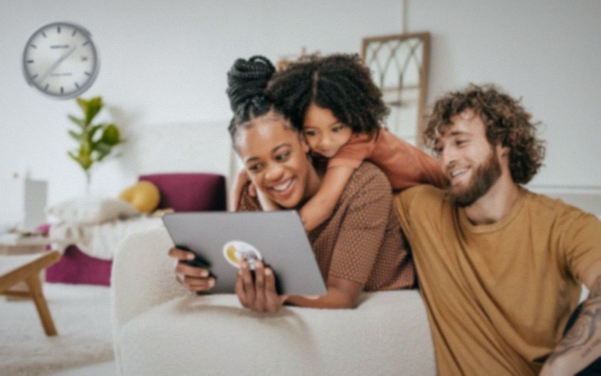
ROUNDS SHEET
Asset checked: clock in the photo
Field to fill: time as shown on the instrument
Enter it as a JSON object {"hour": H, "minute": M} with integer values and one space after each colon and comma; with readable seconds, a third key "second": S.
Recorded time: {"hour": 1, "minute": 38}
